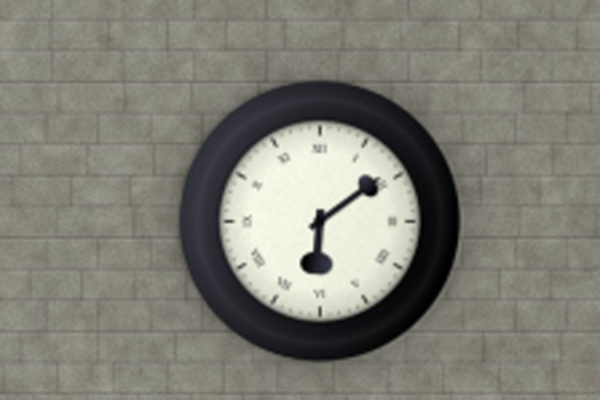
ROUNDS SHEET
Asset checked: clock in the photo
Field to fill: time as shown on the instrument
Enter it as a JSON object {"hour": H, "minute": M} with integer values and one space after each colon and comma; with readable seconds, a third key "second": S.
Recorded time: {"hour": 6, "minute": 9}
